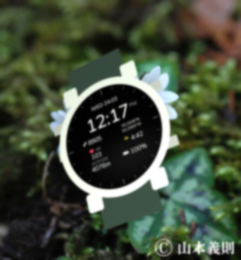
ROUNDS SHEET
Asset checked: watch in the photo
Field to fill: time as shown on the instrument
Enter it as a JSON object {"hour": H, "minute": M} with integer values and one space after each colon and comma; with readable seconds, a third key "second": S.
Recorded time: {"hour": 12, "minute": 17}
